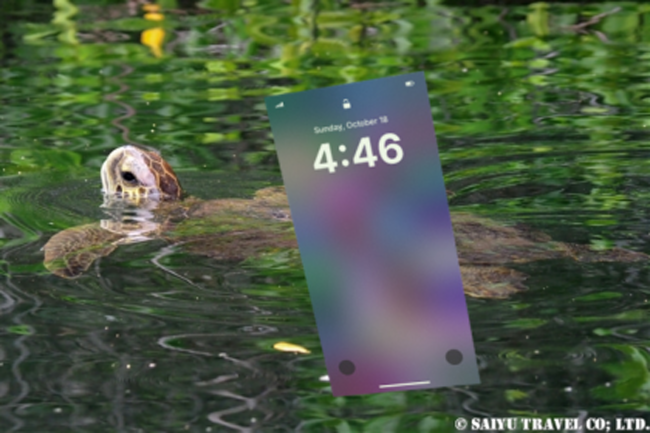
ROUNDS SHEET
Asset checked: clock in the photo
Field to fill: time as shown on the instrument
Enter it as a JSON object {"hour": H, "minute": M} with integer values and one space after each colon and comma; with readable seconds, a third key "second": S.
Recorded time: {"hour": 4, "minute": 46}
